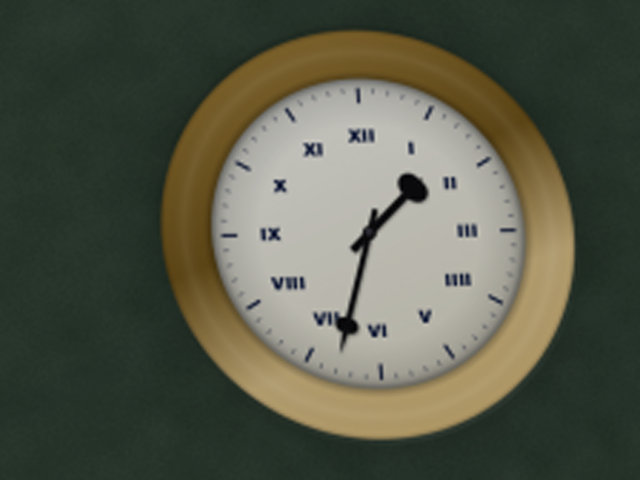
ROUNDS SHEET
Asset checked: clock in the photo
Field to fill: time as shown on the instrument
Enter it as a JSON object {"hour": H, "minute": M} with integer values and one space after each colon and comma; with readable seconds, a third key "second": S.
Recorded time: {"hour": 1, "minute": 33}
